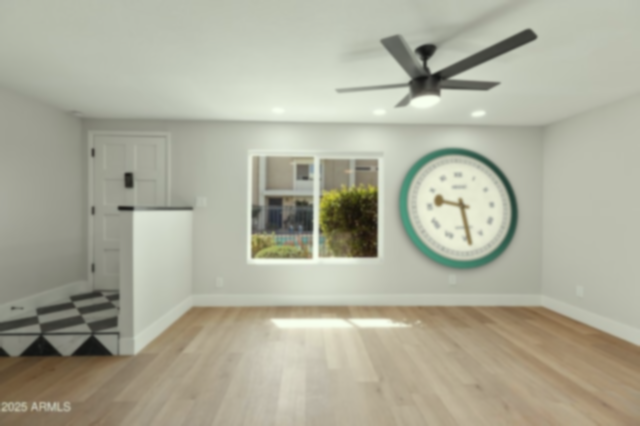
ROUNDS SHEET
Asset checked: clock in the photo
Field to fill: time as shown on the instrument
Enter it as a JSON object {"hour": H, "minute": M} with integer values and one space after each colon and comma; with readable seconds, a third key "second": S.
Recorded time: {"hour": 9, "minute": 29}
